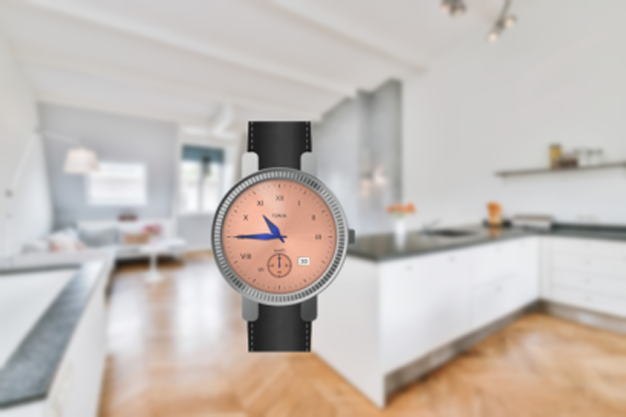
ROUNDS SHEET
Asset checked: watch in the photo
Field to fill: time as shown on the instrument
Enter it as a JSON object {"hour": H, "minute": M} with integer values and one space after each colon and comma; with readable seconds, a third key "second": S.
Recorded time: {"hour": 10, "minute": 45}
